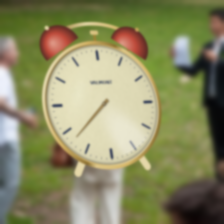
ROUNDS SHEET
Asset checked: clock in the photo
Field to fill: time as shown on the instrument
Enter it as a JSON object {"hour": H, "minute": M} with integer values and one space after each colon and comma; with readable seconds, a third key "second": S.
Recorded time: {"hour": 7, "minute": 38}
